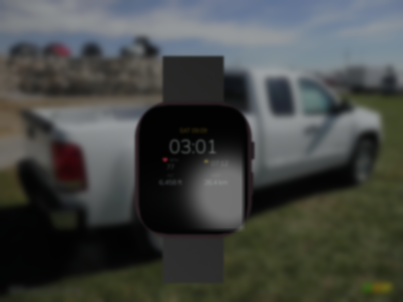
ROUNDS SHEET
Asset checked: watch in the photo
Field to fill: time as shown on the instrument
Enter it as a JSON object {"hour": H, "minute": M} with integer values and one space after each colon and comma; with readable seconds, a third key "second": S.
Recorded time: {"hour": 3, "minute": 1}
